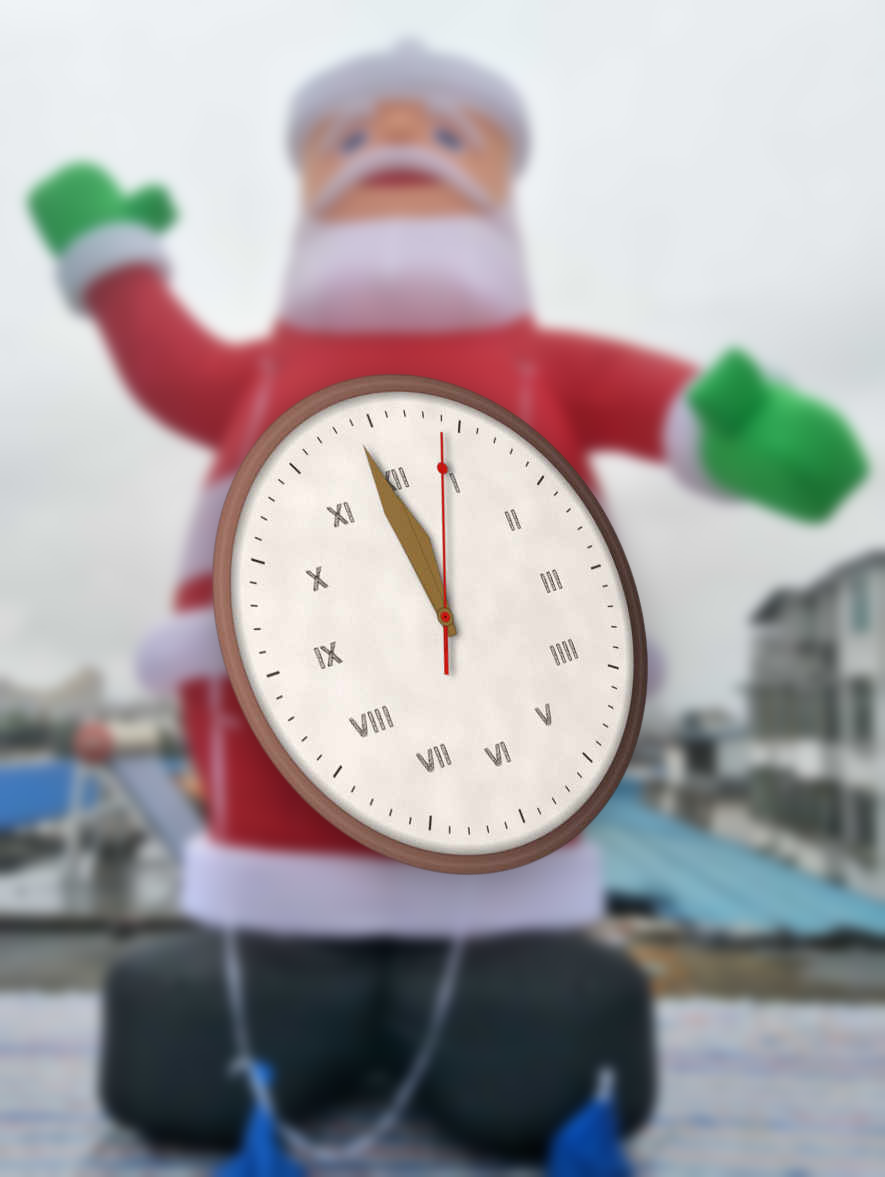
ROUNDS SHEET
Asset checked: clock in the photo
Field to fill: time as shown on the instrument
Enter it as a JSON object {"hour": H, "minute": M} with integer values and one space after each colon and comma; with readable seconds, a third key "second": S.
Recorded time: {"hour": 11, "minute": 59, "second": 4}
